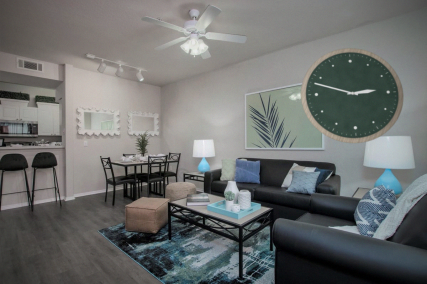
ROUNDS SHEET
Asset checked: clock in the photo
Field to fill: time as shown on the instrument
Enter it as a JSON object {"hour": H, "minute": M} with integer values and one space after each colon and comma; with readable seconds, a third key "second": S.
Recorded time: {"hour": 2, "minute": 48}
